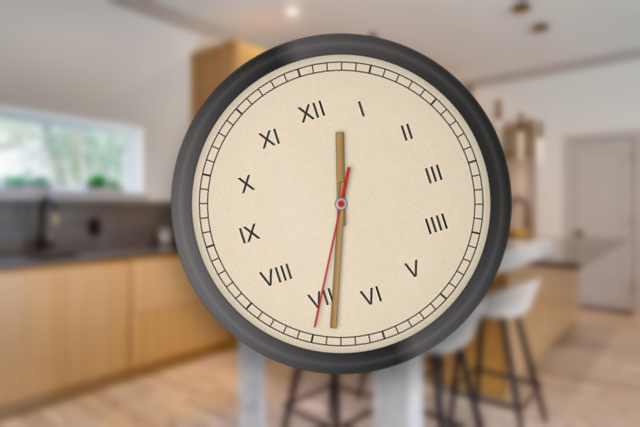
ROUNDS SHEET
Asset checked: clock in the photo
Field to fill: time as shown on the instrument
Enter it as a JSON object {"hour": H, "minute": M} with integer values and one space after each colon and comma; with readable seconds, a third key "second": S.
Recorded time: {"hour": 12, "minute": 33, "second": 35}
